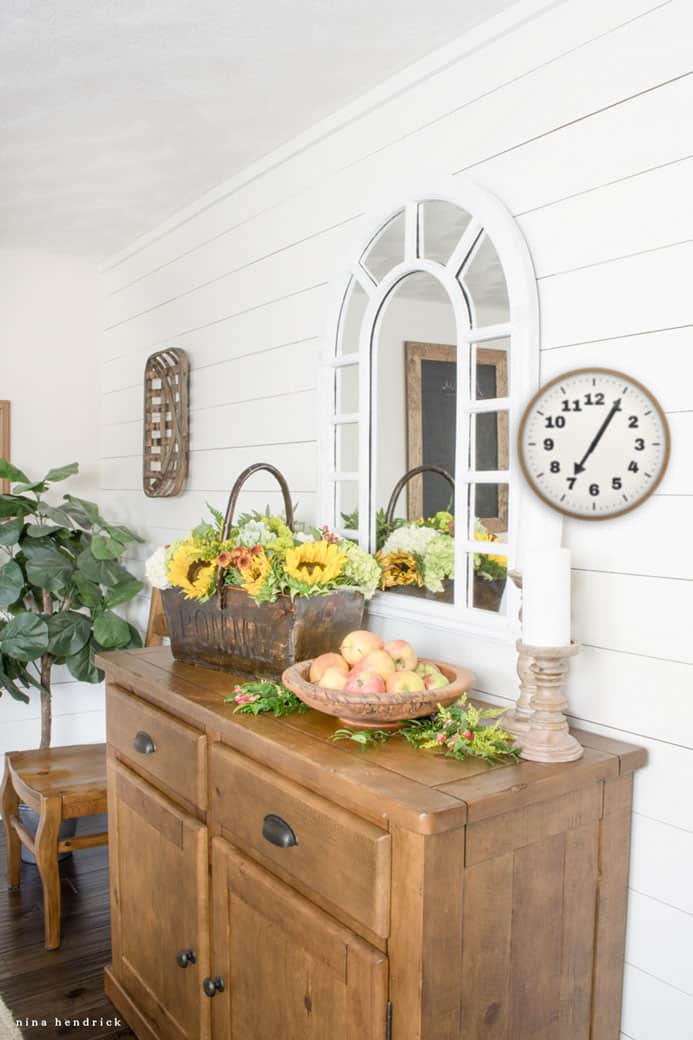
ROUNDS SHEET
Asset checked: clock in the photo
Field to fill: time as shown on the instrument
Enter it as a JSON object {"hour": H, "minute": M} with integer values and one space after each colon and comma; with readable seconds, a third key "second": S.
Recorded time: {"hour": 7, "minute": 5}
